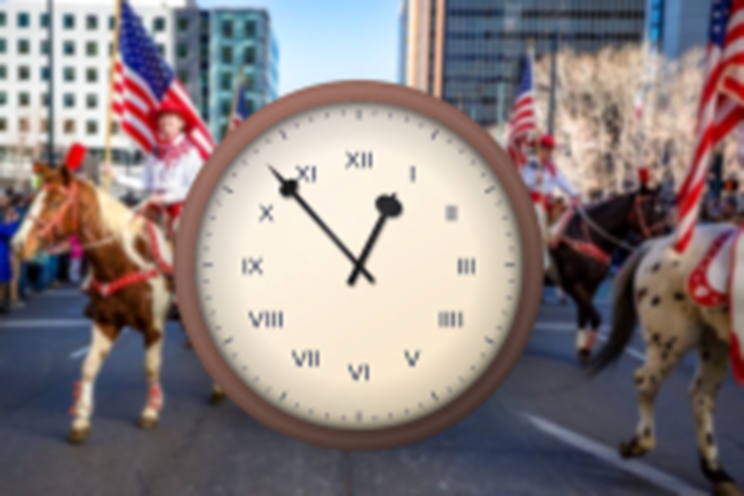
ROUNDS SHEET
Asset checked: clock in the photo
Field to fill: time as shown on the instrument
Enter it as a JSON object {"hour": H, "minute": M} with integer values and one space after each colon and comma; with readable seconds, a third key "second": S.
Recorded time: {"hour": 12, "minute": 53}
